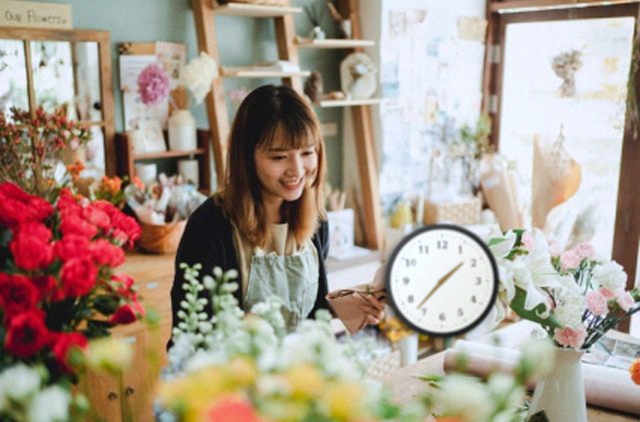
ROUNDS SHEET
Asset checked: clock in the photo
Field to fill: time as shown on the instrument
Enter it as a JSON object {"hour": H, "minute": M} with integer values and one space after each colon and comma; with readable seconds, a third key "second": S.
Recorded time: {"hour": 1, "minute": 37}
